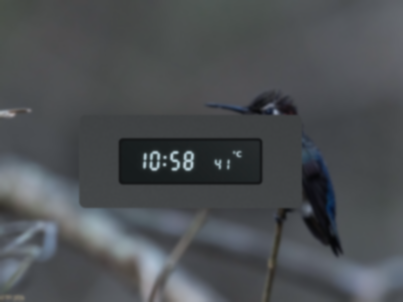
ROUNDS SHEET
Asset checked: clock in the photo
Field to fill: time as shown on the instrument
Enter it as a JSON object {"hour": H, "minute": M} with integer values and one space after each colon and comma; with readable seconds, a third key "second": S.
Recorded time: {"hour": 10, "minute": 58}
